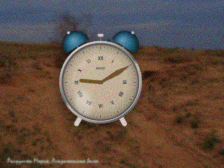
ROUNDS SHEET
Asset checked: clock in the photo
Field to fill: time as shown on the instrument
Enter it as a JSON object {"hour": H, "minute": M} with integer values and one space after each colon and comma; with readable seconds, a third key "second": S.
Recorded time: {"hour": 9, "minute": 10}
